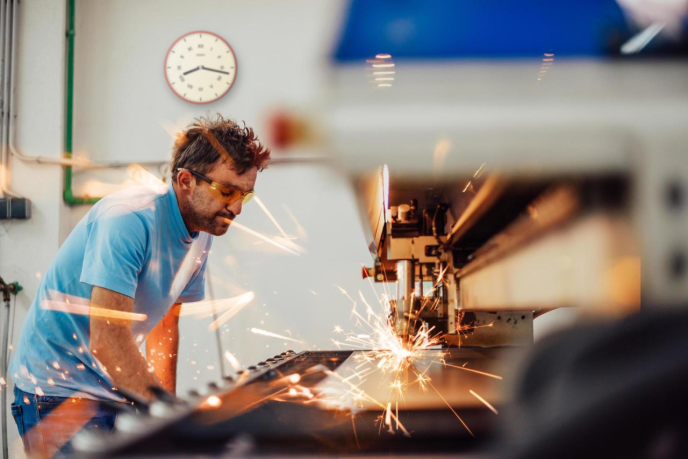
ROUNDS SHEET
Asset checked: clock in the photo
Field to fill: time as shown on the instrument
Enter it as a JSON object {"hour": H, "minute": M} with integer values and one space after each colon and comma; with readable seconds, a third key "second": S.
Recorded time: {"hour": 8, "minute": 17}
